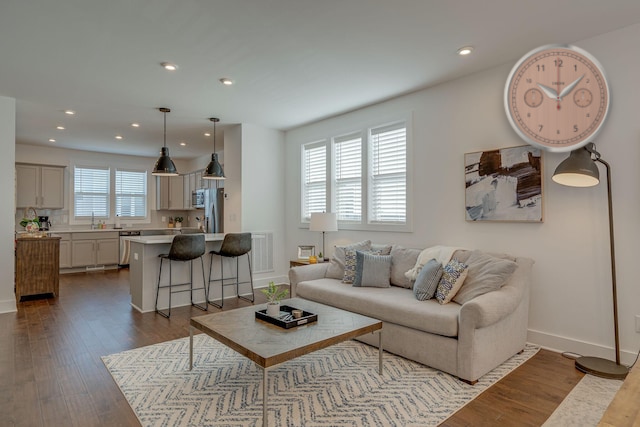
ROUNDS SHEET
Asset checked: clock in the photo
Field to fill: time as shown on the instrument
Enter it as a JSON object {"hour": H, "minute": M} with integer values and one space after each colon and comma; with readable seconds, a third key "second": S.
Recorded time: {"hour": 10, "minute": 8}
